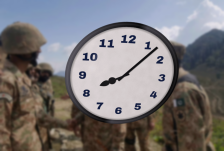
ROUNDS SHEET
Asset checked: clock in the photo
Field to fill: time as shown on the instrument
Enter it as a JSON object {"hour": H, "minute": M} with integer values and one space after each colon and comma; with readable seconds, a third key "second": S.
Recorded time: {"hour": 8, "minute": 7}
